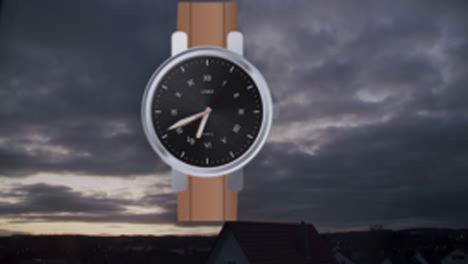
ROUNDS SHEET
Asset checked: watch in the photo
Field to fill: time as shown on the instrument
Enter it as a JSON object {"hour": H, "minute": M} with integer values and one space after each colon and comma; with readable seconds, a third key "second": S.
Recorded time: {"hour": 6, "minute": 41}
